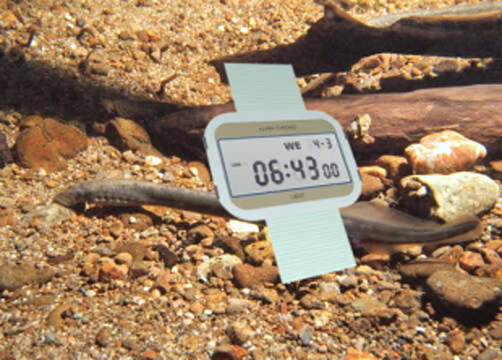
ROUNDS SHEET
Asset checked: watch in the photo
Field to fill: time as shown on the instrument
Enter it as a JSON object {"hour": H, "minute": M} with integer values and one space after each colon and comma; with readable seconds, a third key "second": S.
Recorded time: {"hour": 6, "minute": 43, "second": 0}
